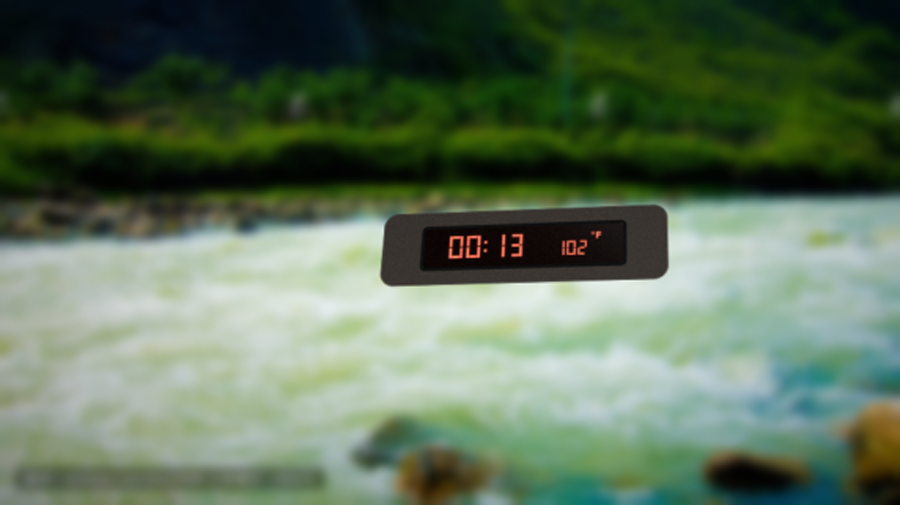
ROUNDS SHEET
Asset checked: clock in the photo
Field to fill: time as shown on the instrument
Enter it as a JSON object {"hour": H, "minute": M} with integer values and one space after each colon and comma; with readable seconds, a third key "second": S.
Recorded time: {"hour": 0, "minute": 13}
